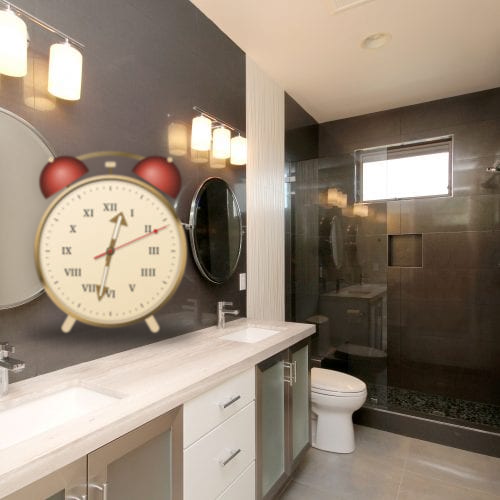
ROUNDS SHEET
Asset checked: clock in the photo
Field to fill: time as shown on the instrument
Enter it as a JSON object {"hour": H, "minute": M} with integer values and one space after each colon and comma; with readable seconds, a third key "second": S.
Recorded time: {"hour": 12, "minute": 32, "second": 11}
